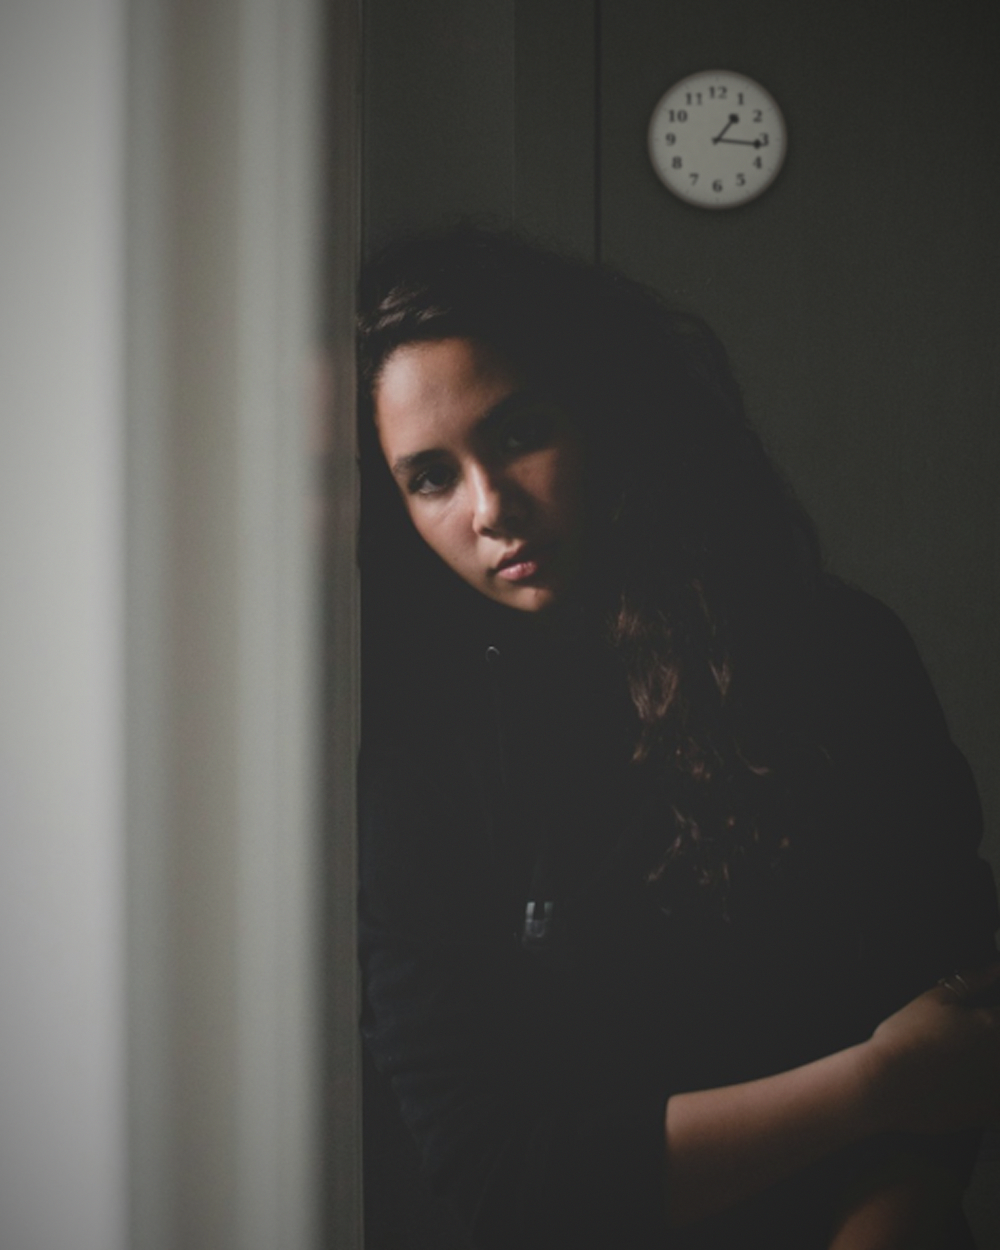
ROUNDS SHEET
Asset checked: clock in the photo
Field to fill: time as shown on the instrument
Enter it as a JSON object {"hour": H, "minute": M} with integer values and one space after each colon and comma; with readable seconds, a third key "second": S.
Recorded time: {"hour": 1, "minute": 16}
